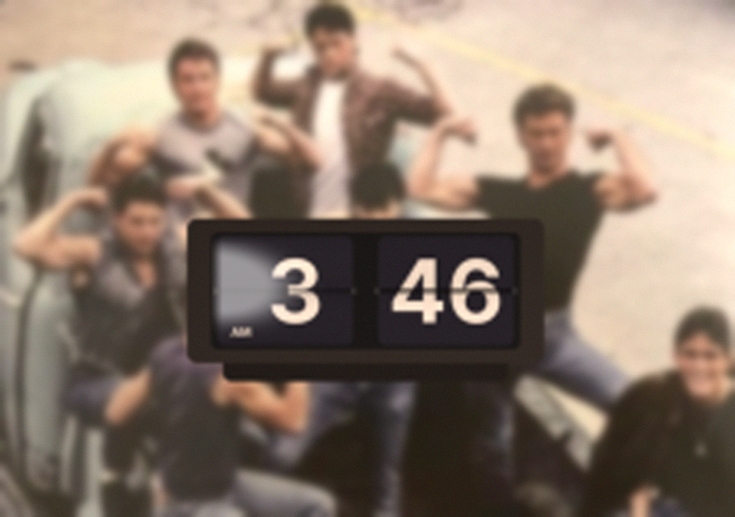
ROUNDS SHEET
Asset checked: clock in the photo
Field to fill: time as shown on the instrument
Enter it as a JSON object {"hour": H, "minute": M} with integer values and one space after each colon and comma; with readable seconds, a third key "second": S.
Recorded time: {"hour": 3, "minute": 46}
